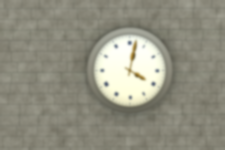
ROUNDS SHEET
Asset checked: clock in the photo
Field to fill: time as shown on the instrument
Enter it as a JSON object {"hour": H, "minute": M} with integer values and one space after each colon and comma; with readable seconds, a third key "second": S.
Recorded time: {"hour": 4, "minute": 2}
